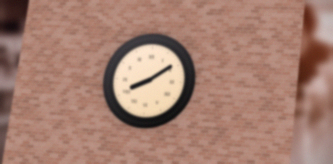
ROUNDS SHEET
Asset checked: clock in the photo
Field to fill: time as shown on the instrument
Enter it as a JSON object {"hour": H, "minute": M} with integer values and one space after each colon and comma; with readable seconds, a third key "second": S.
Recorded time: {"hour": 8, "minute": 9}
